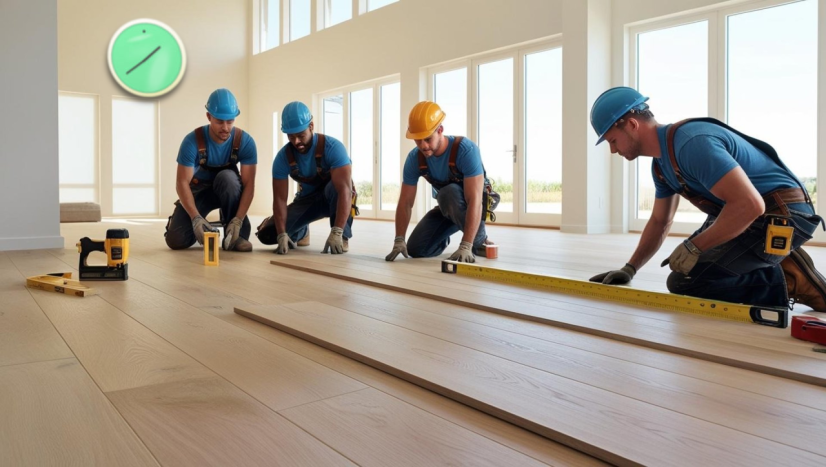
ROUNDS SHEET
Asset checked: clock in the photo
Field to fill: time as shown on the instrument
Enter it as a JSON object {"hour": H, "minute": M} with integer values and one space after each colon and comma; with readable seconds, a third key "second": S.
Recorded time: {"hour": 1, "minute": 39}
